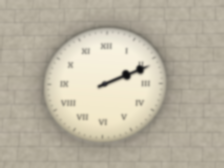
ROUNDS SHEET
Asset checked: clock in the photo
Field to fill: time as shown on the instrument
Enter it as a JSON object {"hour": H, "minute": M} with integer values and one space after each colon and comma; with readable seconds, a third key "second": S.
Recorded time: {"hour": 2, "minute": 11}
